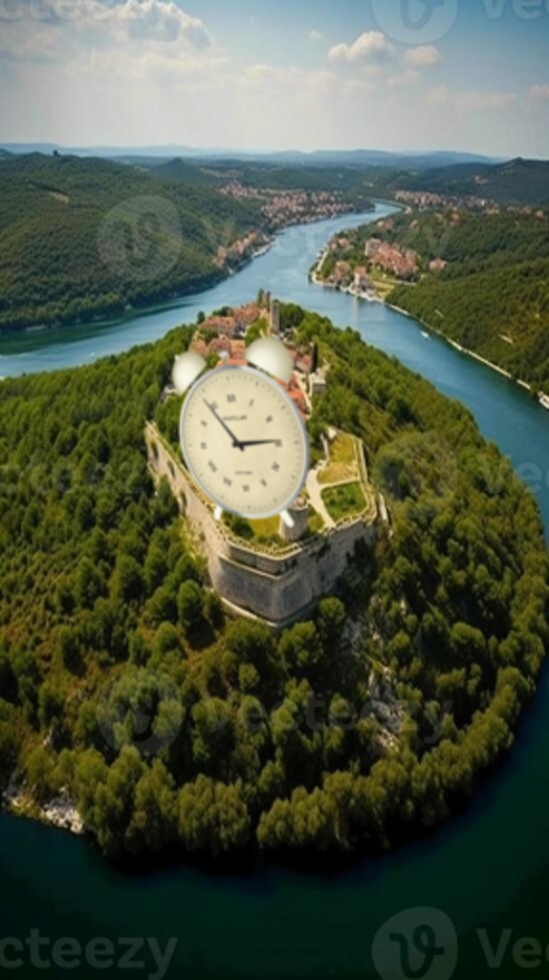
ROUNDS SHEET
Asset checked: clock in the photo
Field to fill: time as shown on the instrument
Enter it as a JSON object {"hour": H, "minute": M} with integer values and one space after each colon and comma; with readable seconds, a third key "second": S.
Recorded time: {"hour": 2, "minute": 54}
